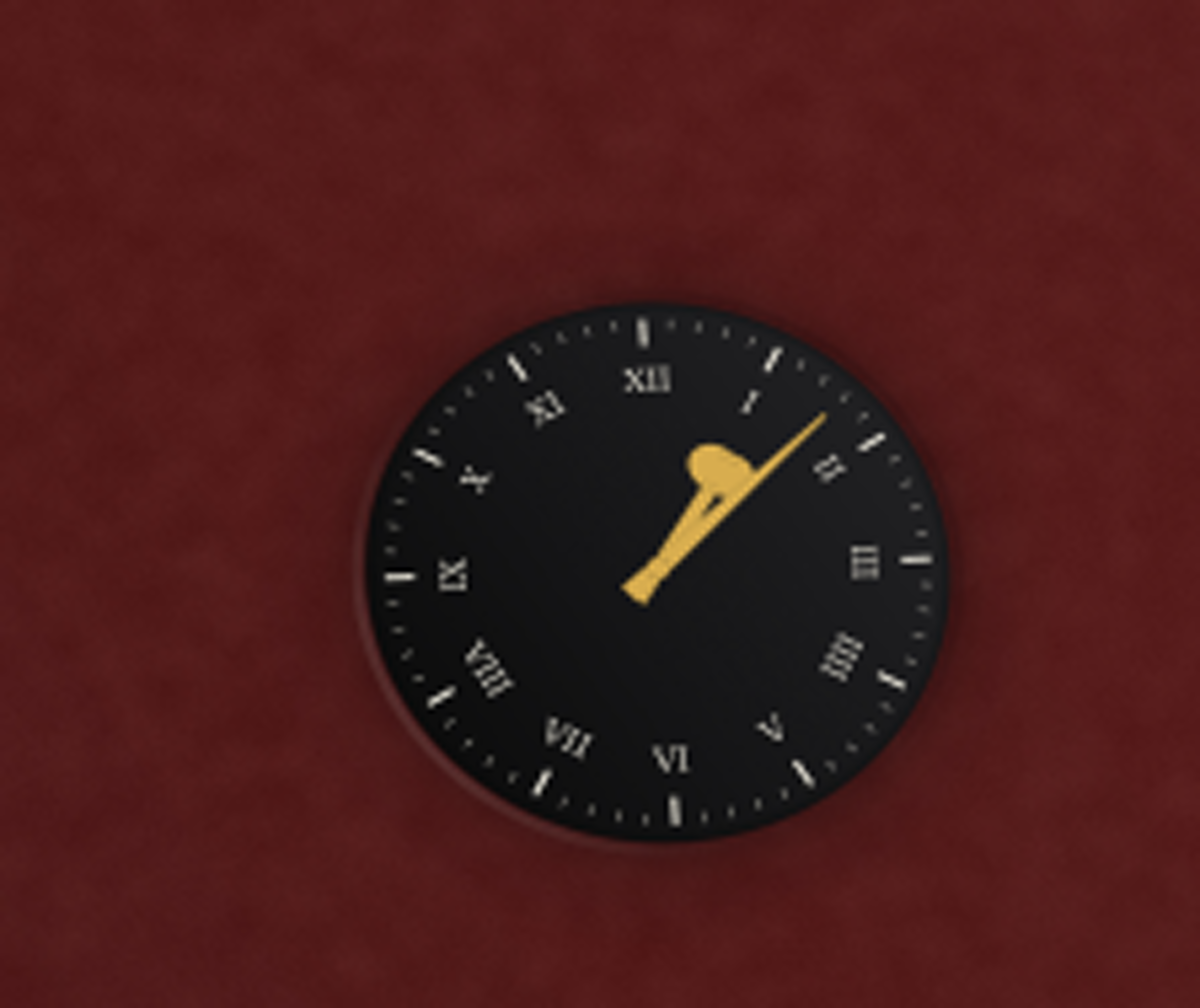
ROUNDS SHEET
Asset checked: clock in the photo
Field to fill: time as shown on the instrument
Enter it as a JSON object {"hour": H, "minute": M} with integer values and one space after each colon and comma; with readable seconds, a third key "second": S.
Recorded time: {"hour": 1, "minute": 8}
